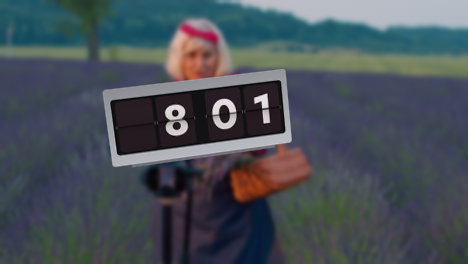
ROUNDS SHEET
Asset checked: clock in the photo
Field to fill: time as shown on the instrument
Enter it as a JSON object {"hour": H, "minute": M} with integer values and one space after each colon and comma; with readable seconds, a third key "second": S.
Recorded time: {"hour": 8, "minute": 1}
